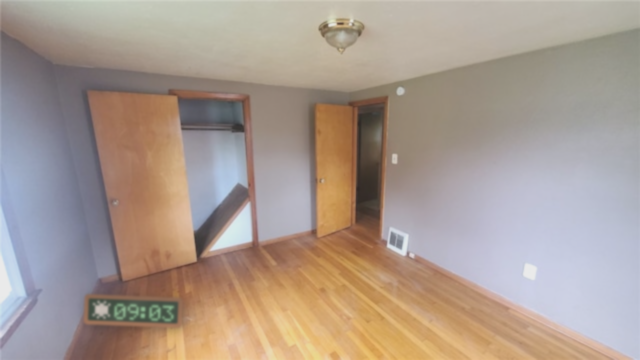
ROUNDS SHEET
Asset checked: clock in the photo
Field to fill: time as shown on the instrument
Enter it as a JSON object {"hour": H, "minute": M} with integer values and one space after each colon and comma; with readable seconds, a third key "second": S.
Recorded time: {"hour": 9, "minute": 3}
